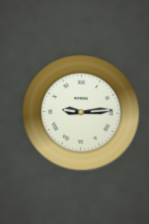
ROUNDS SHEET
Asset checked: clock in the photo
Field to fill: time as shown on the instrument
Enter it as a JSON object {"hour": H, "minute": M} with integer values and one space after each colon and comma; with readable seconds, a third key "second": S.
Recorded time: {"hour": 9, "minute": 14}
